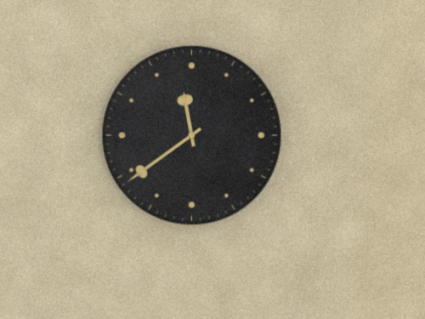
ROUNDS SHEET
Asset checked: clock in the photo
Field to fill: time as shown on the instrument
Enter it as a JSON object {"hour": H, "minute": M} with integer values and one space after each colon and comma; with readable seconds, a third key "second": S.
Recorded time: {"hour": 11, "minute": 39}
